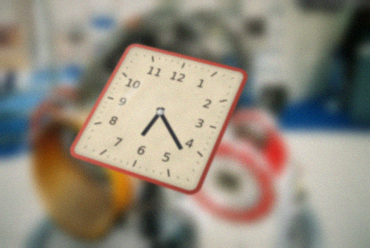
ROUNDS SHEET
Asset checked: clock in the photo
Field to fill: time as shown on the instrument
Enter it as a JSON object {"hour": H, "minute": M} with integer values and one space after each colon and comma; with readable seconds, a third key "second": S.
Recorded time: {"hour": 6, "minute": 22}
